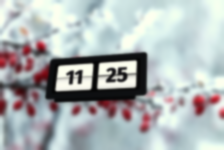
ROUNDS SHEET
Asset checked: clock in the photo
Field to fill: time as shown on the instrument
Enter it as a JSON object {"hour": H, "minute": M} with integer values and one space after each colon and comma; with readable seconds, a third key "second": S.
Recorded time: {"hour": 11, "minute": 25}
